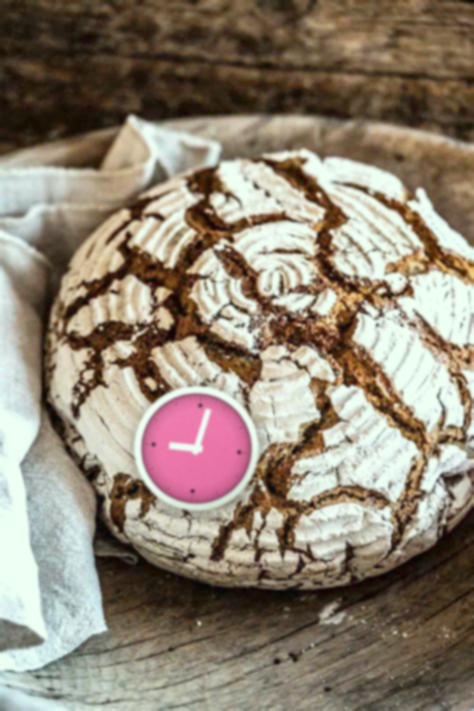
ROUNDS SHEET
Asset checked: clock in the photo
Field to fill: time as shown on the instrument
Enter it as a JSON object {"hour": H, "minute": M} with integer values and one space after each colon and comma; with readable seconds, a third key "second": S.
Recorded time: {"hour": 9, "minute": 2}
